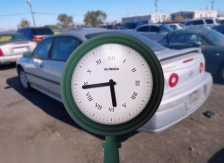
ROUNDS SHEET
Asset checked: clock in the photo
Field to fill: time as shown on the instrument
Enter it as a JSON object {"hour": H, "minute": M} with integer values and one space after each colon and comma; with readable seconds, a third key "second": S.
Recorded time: {"hour": 5, "minute": 44}
